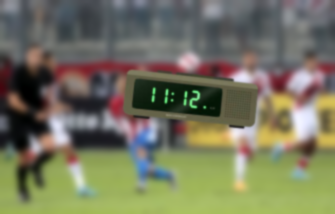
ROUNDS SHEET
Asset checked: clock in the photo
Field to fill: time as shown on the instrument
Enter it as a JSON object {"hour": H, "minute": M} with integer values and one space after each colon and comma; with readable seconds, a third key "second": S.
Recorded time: {"hour": 11, "minute": 12}
